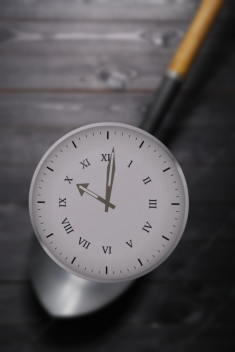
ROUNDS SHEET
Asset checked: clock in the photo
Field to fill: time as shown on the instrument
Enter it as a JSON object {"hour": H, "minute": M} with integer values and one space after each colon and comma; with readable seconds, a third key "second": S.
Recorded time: {"hour": 10, "minute": 1}
